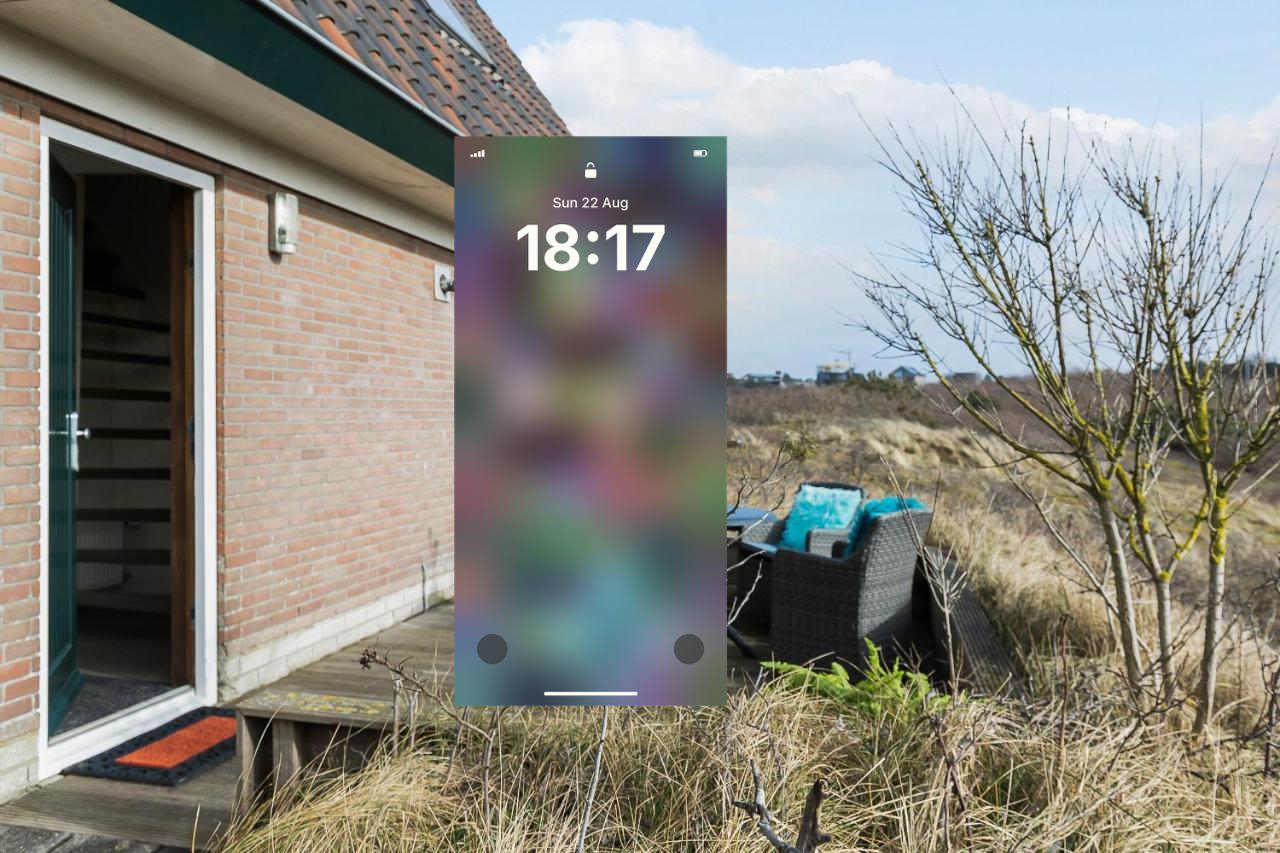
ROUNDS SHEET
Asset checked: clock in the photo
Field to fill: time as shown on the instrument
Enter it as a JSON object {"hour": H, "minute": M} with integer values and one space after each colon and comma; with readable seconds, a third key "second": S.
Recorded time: {"hour": 18, "minute": 17}
